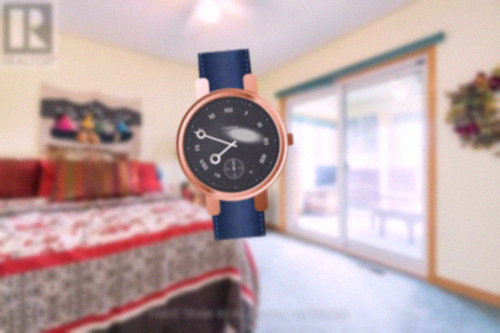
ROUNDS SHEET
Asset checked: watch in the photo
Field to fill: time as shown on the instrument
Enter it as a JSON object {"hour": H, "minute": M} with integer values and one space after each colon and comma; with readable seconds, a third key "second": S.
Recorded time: {"hour": 7, "minute": 49}
